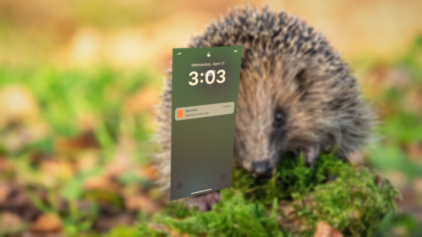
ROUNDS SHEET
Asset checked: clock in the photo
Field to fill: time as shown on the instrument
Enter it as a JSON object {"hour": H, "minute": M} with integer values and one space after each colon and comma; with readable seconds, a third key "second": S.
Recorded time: {"hour": 3, "minute": 3}
